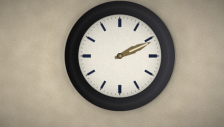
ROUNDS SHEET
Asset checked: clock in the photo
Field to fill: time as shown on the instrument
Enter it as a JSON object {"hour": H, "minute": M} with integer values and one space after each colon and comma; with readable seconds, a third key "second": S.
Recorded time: {"hour": 2, "minute": 11}
